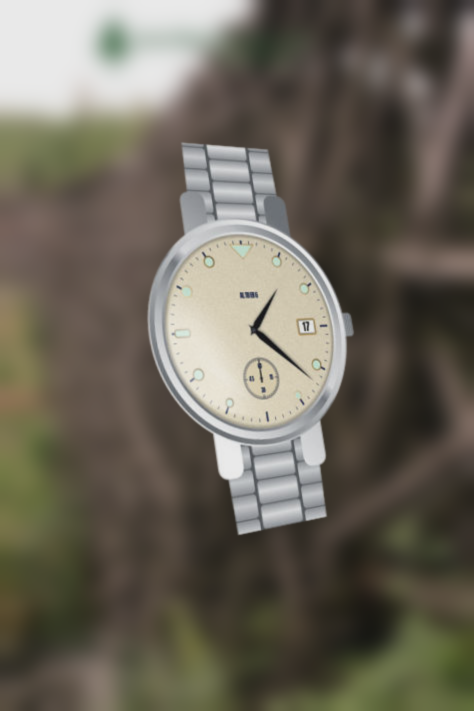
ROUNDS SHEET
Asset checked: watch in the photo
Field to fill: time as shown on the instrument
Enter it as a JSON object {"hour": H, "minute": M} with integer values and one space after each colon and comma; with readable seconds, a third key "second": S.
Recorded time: {"hour": 1, "minute": 22}
